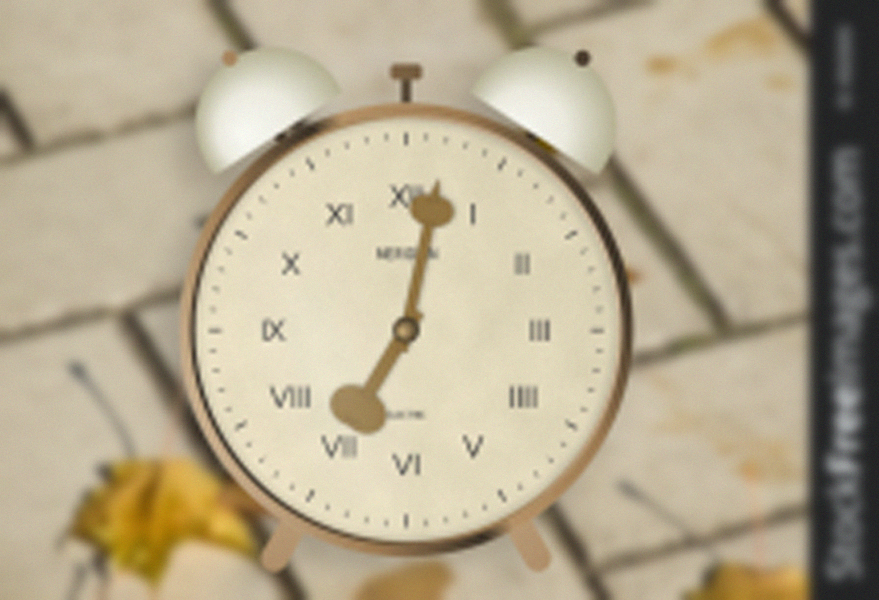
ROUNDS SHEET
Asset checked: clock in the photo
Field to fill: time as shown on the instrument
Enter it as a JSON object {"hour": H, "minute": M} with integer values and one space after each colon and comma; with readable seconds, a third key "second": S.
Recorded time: {"hour": 7, "minute": 2}
